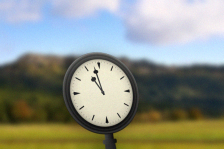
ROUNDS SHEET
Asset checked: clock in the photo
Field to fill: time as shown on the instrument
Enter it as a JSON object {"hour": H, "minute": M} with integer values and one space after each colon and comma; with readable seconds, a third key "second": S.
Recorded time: {"hour": 10, "minute": 58}
